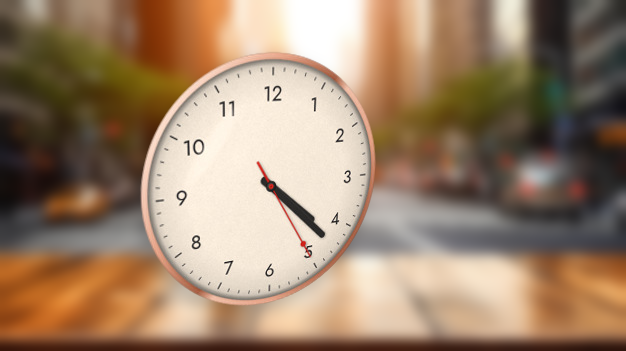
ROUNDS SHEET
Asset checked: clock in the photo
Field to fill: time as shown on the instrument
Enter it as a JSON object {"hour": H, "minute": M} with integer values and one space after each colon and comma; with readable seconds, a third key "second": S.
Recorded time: {"hour": 4, "minute": 22, "second": 25}
